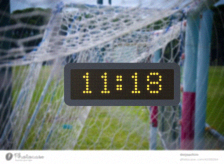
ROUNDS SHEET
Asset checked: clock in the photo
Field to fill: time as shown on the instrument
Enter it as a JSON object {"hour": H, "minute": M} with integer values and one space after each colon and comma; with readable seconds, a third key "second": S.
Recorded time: {"hour": 11, "minute": 18}
